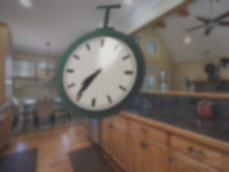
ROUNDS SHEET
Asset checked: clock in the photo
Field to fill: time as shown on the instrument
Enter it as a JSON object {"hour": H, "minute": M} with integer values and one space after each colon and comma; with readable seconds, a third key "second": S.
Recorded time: {"hour": 7, "minute": 36}
